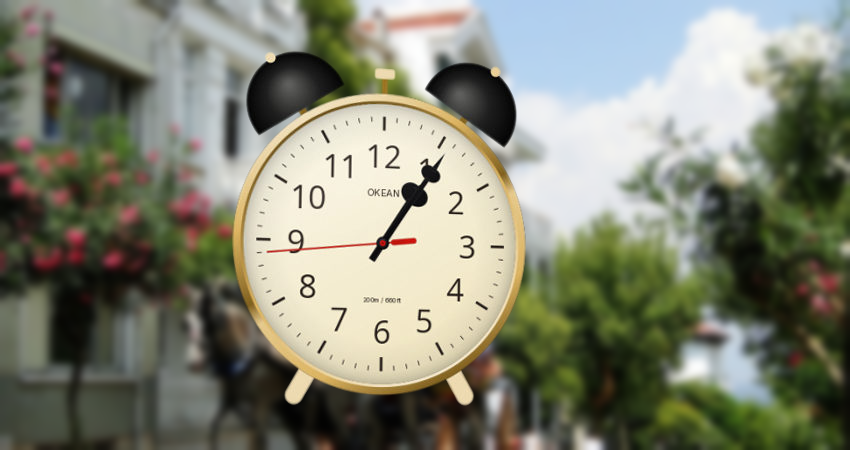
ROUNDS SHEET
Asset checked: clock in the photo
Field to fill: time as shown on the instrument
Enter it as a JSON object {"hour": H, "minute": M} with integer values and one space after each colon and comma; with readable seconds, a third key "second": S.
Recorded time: {"hour": 1, "minute": 5, "second": 44}
